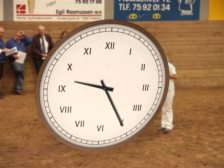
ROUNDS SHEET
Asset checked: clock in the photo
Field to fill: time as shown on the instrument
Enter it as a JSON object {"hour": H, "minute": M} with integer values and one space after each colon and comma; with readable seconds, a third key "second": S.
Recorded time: {"hour": 9, "minute": 25}
